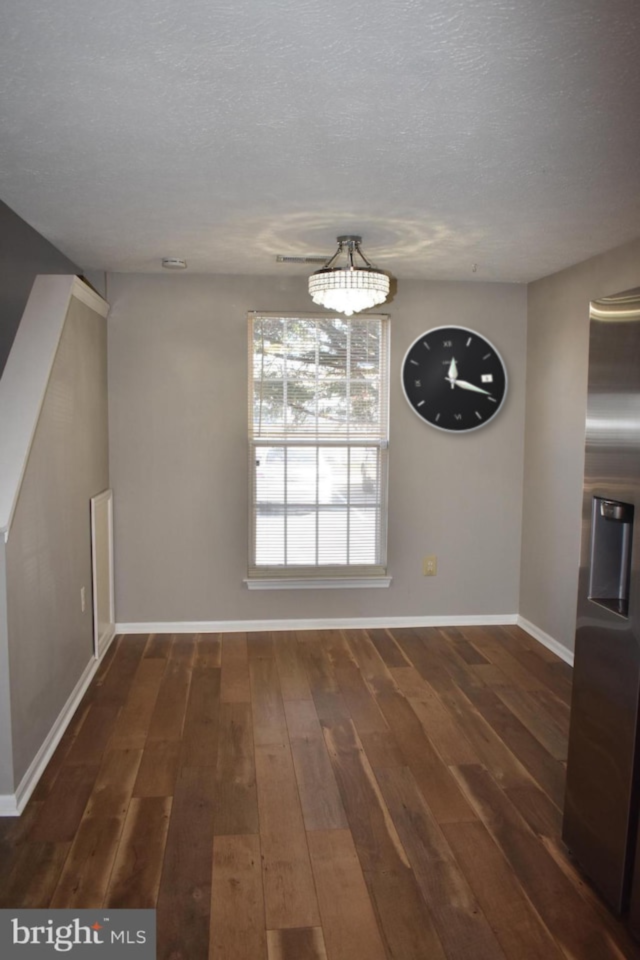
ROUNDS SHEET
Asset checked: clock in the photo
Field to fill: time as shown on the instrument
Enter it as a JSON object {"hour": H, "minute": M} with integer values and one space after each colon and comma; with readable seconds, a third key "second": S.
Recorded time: {"hour": 12, "minute": 19}
